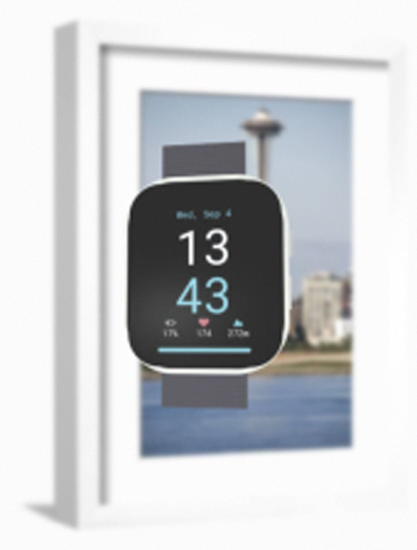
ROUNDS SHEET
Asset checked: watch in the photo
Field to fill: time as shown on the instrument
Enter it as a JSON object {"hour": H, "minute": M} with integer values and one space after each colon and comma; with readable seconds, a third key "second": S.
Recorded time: {"hour": 13, "minute": 43}
